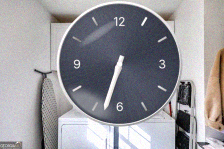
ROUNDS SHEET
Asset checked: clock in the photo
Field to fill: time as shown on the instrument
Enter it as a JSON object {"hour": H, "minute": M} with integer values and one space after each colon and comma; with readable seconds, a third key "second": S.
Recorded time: {"hour": 6, "minute": 33}
